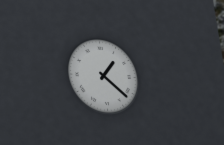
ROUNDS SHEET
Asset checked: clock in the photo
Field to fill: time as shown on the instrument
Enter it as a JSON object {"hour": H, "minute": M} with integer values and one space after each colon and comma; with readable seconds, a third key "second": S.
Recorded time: {"hour": 1, "minute": 22}
